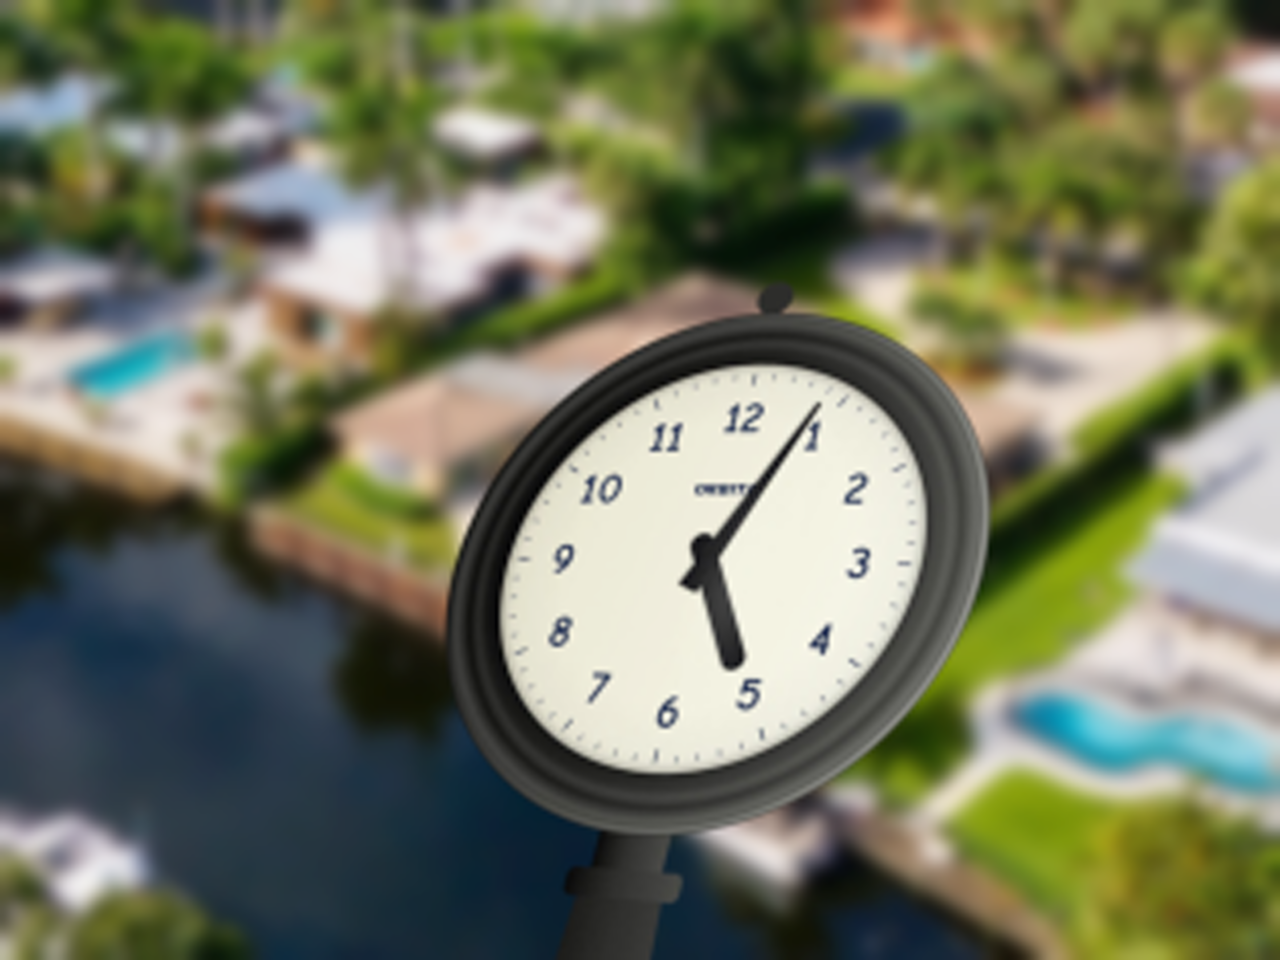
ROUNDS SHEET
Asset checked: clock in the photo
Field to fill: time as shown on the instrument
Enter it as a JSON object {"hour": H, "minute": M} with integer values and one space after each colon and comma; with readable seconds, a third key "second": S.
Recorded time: {"hour": 5, "minute": 4}
